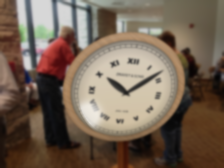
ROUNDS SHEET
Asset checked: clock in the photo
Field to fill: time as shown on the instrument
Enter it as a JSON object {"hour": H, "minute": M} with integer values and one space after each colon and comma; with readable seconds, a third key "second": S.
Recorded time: {"hour": 10, "minute": 8}
